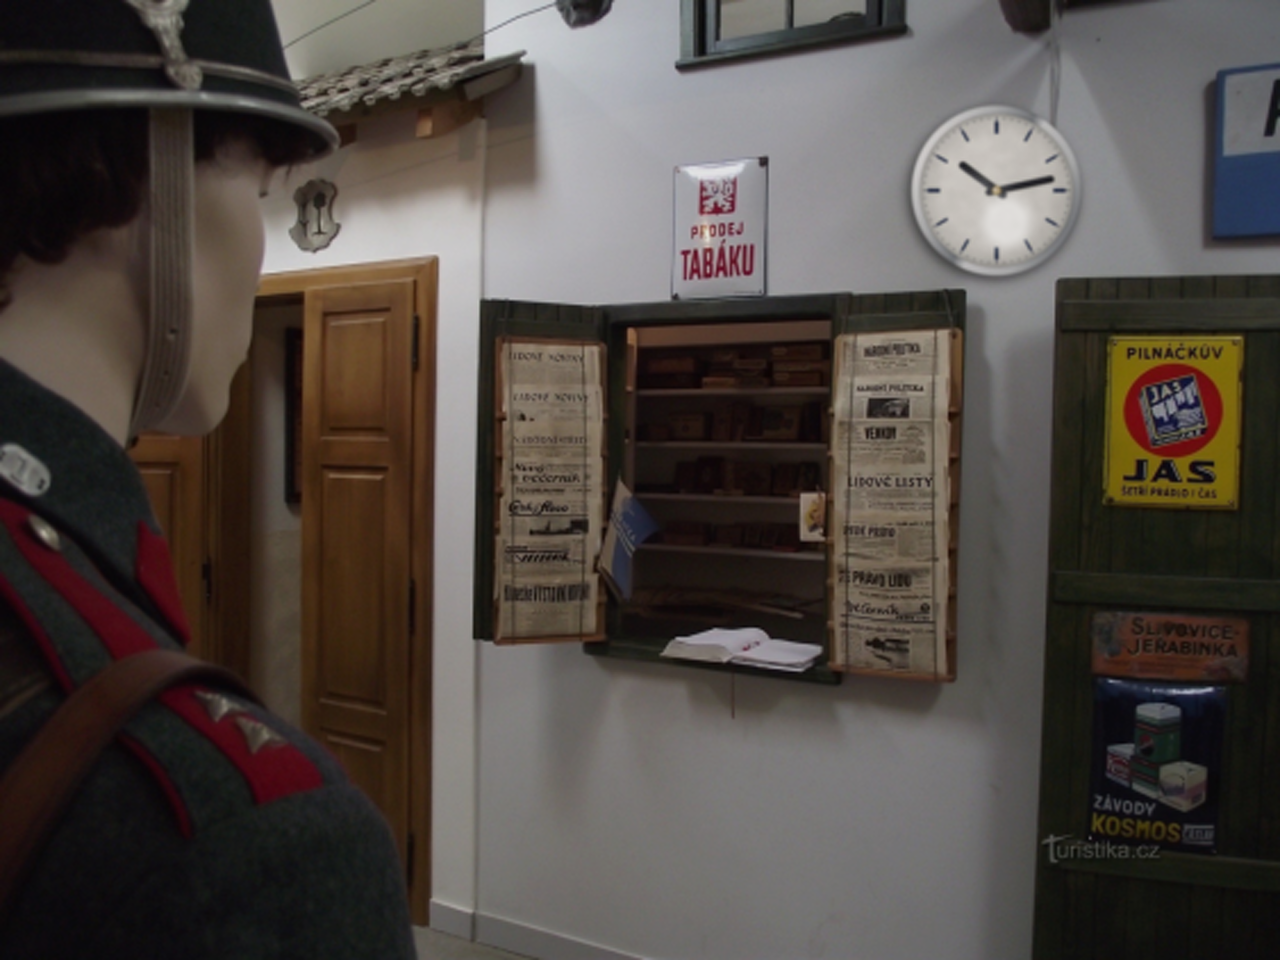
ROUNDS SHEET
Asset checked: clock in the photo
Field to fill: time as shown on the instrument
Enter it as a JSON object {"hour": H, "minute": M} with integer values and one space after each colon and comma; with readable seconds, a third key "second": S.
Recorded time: {"hour": 10, "minute": 13}
